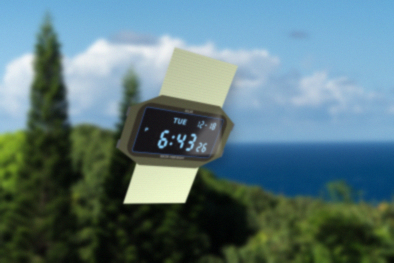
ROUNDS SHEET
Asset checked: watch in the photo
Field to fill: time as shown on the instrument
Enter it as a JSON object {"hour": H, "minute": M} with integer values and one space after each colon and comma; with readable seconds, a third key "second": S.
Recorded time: {"hour": 6, "minute": 43}
